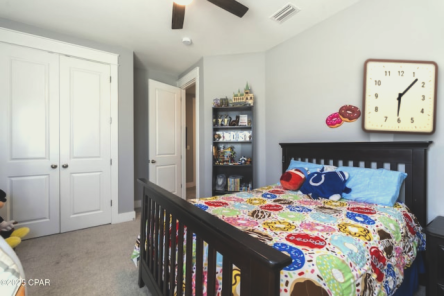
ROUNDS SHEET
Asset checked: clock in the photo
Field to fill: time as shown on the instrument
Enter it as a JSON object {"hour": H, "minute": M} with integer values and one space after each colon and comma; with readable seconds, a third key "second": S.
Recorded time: {"hour": 6, "minute": 7}
